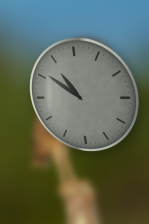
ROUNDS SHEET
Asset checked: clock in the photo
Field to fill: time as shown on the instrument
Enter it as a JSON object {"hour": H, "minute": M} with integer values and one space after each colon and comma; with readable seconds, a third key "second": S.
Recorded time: {"hour": 10, "minute": 51}
